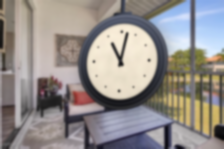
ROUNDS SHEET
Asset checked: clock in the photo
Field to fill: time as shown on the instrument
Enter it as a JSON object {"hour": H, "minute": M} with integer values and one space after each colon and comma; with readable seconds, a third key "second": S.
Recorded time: {"hour": 11, "minute": 2}
